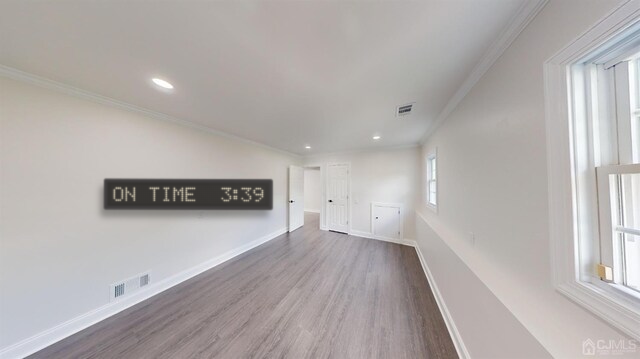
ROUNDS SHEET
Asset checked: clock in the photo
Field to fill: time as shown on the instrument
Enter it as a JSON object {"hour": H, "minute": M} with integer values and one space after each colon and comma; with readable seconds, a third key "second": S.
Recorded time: {"hour": 3, "minute": 39}
